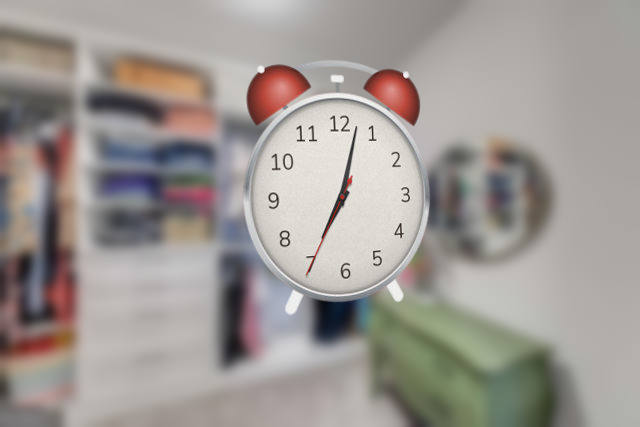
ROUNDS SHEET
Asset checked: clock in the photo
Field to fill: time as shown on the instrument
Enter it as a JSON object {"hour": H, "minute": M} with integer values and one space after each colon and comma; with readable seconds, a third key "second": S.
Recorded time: {"hour": 7, "minute": 2, "second": 35}
